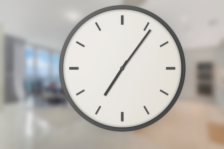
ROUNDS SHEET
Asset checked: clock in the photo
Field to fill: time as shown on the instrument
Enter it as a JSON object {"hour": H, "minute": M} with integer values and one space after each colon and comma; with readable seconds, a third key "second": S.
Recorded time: {"hour": 7, "minute": 6}
